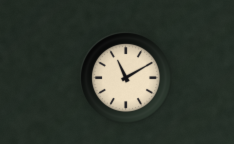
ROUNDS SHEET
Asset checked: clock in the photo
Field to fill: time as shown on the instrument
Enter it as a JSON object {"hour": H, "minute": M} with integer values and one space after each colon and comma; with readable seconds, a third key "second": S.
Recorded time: {"hour": 11, "minute": 10}
